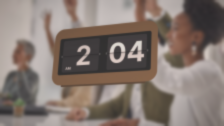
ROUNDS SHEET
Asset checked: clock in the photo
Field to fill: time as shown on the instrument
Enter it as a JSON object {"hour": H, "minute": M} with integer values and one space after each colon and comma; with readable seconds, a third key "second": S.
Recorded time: {"hour": 2, "minute": 4}
